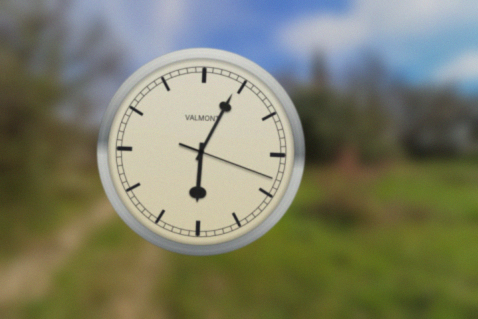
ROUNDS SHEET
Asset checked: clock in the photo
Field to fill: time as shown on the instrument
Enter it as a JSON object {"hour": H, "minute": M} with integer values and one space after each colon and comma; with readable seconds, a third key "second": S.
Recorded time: {"hour": 6, "minute": 4, "second": 18}
